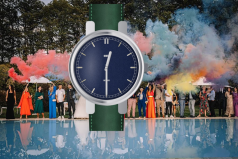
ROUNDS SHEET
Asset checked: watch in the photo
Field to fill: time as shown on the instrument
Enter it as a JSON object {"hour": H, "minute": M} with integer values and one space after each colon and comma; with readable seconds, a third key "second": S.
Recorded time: {"hour": 12, "minute": 30}
